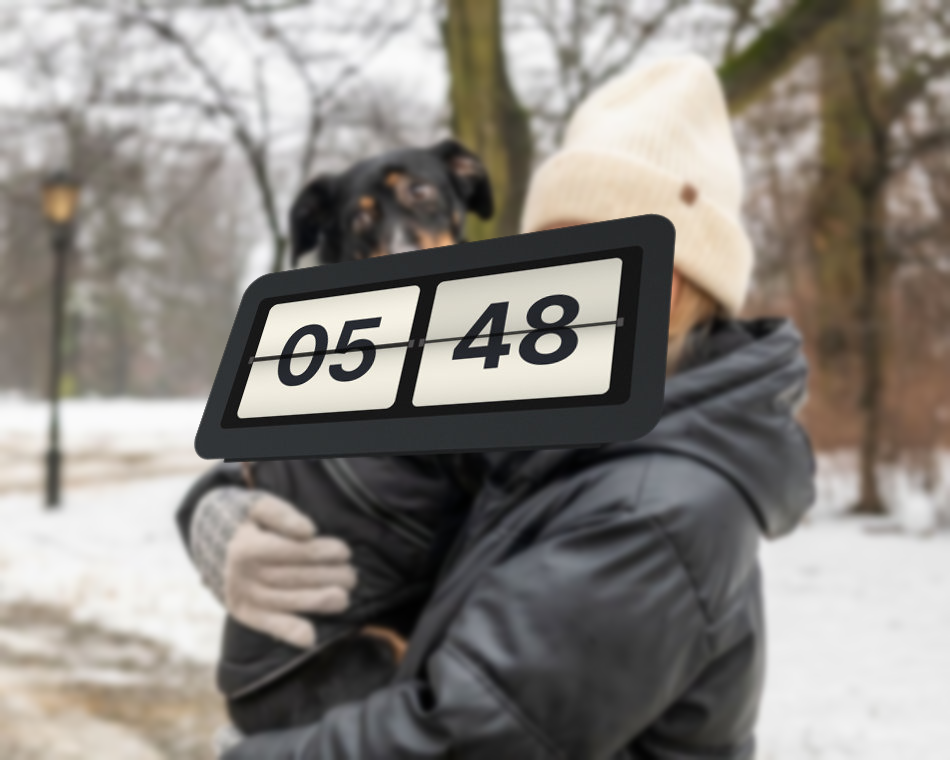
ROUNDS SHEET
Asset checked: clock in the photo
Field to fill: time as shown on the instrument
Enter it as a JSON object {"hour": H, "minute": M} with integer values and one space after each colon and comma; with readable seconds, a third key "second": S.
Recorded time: {"hour": 5, "minute": 48}
